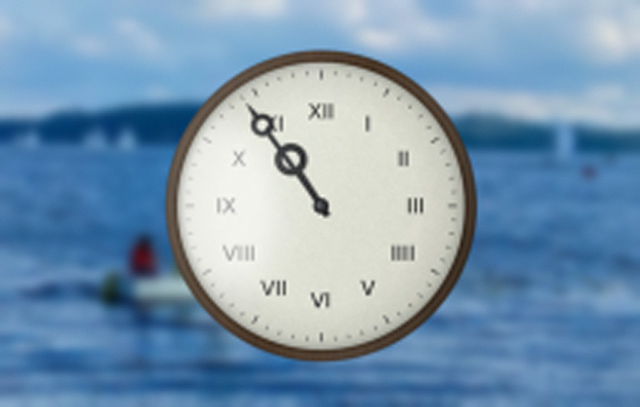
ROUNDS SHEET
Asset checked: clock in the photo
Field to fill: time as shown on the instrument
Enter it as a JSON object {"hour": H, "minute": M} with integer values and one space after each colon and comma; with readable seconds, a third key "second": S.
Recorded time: {"hour": 10, "minute": 54}
